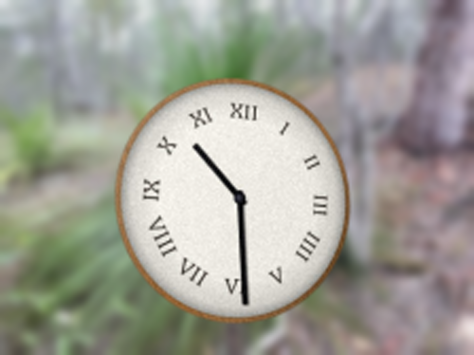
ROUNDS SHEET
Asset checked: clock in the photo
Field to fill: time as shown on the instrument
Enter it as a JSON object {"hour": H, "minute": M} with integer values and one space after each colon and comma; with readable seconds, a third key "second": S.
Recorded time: {"hour": 10, "minute": 29}
